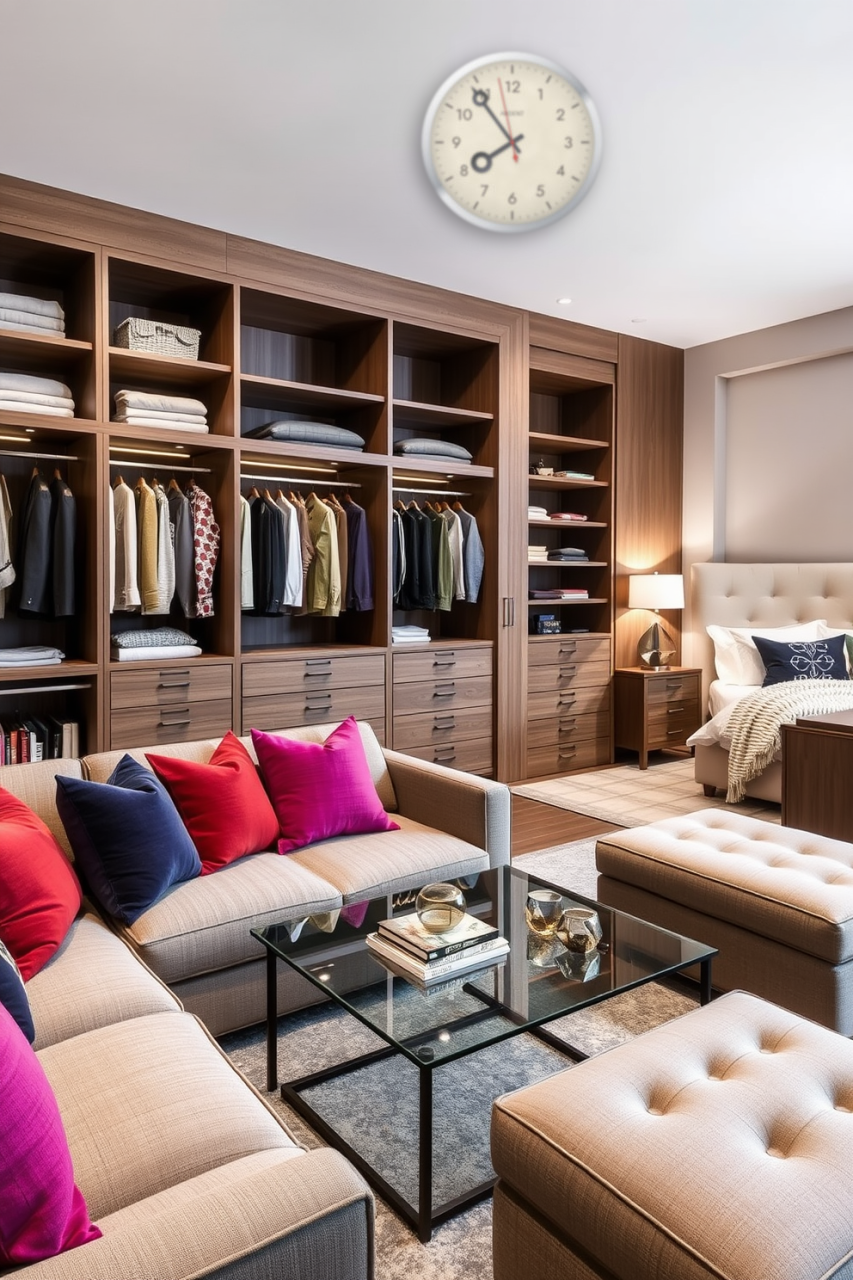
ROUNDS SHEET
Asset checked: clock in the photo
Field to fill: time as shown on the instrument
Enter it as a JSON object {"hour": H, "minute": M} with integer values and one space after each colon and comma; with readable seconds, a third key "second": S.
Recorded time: {"hour": 7, "minute": 53, "second": 58}
